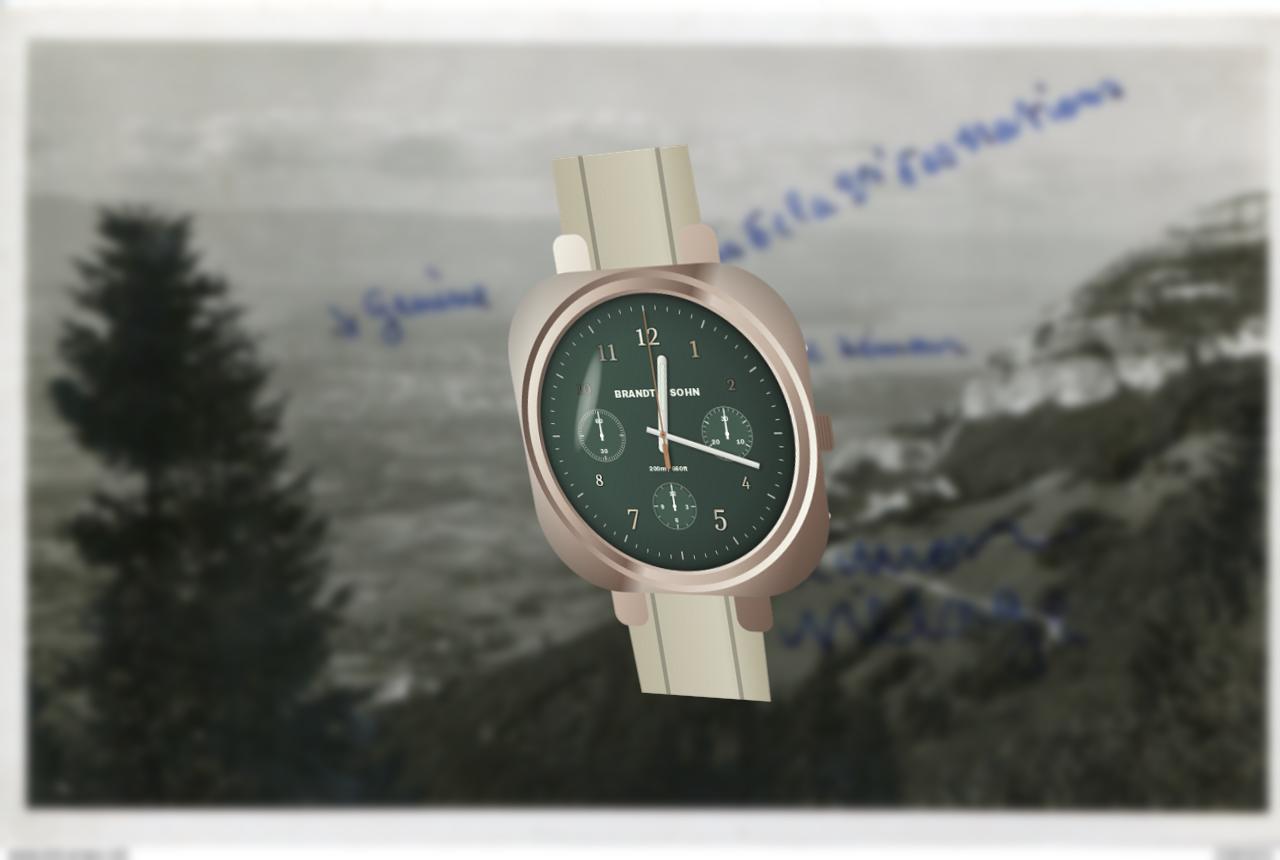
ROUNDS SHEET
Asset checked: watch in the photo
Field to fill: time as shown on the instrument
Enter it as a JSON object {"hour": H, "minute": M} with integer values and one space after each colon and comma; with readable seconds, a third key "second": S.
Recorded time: {"hour": 12, "minute": 18}
